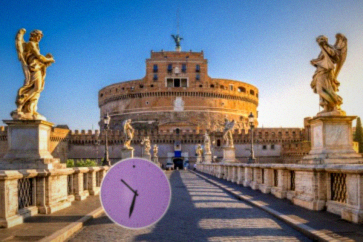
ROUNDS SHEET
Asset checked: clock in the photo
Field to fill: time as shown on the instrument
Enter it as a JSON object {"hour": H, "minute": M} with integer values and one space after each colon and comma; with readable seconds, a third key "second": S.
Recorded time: {"hour": 10, "minute": 33}
